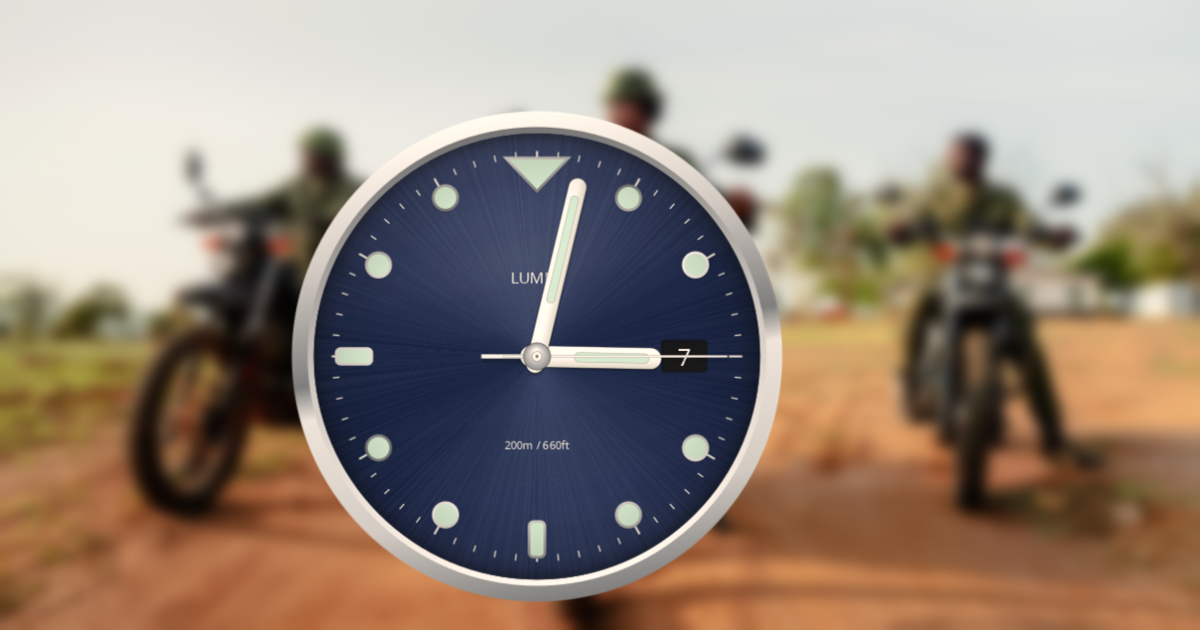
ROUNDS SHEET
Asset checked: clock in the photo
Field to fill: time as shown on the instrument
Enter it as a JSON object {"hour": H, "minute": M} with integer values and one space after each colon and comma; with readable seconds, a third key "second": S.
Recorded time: {"hour": 3, "minute": 2, "second": 15}
